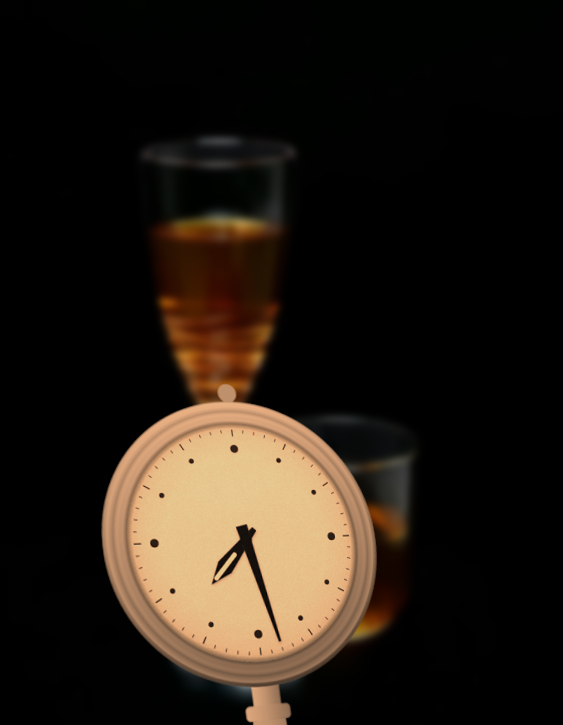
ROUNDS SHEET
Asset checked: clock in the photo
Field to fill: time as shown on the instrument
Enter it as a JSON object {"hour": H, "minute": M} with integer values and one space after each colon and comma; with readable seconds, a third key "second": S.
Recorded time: {"hour": 7, "minute": 28}
